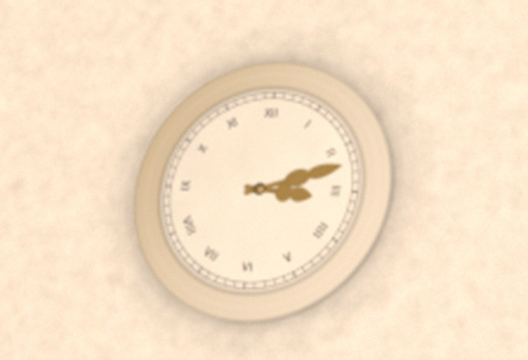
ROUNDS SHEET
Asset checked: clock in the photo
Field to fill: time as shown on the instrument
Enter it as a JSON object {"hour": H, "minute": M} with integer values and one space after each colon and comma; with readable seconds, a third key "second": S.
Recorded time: {"hour": 3, "minute": 12}
